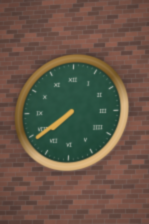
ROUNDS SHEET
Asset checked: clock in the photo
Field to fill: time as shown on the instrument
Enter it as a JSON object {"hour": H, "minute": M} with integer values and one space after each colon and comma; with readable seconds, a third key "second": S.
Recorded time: {"hour": 7, "minute": 39}
